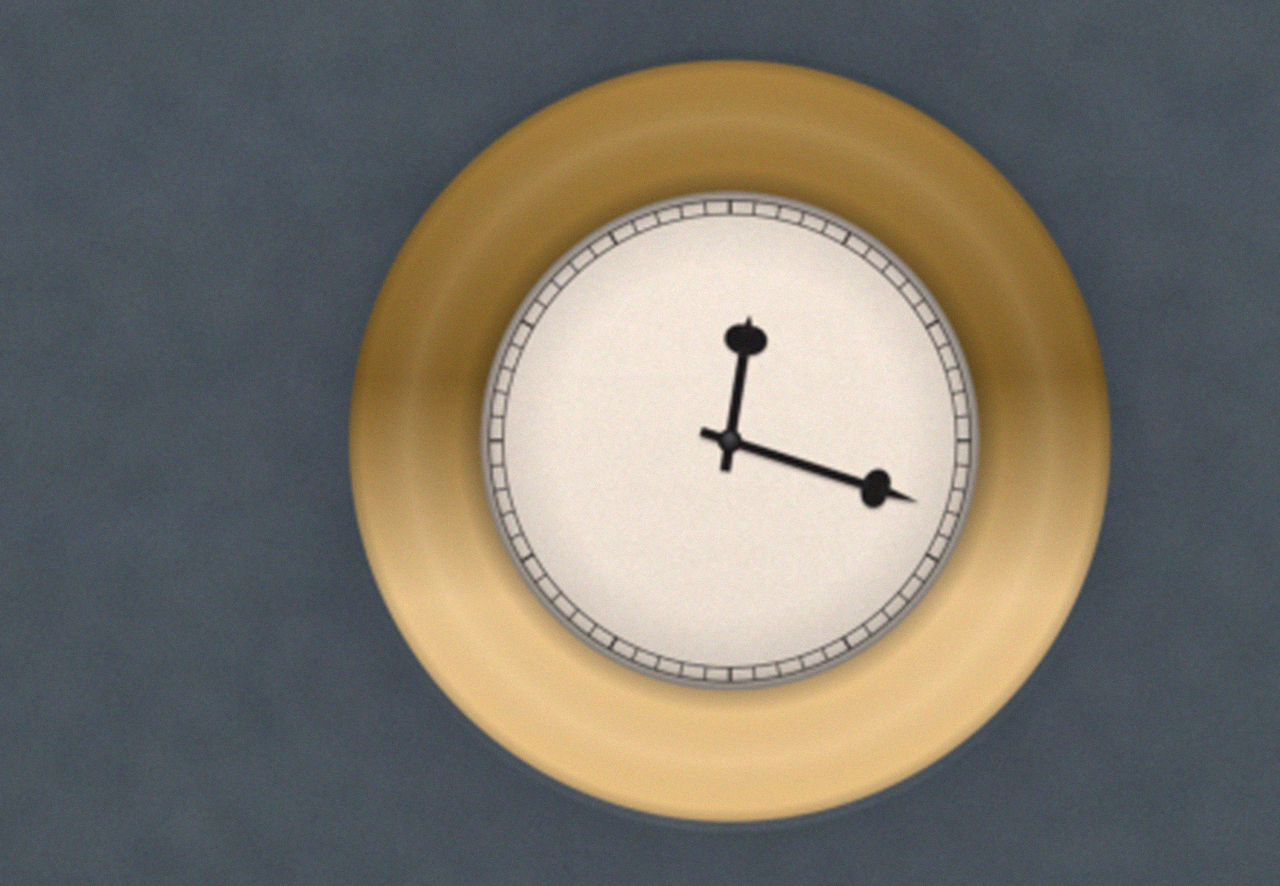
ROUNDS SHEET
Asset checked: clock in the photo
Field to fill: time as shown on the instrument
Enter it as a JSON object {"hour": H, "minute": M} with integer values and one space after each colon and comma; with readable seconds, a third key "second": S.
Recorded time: {"hour": 12, "minute": 18}
